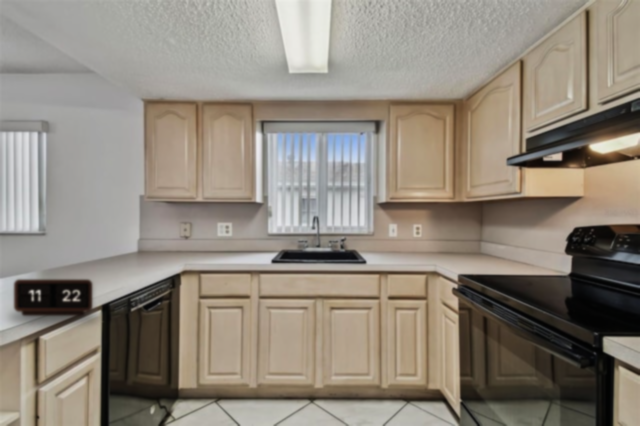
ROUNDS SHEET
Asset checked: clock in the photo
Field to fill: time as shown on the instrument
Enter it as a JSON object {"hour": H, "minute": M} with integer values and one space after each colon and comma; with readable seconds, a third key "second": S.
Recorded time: {"hour": 11, "minute": 22}
